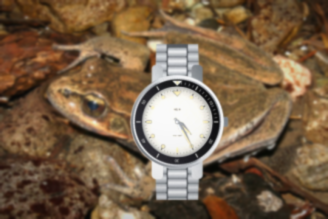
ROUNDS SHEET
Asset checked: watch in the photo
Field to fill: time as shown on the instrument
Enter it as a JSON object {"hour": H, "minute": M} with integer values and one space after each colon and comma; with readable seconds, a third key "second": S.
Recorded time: {"hour": 4, "minute": 25}
